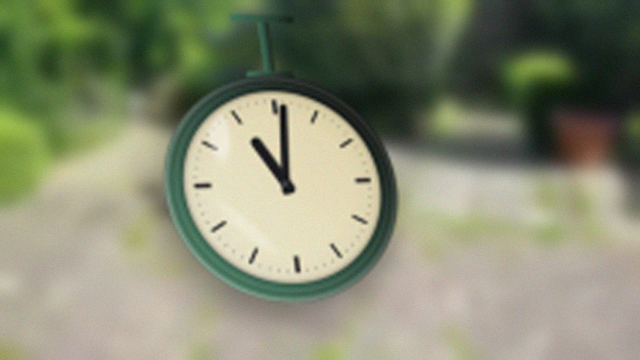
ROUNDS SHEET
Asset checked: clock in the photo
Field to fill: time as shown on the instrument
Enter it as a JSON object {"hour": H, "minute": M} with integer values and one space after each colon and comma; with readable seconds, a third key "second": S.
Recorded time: {"hour": 11, "minute": 1}
